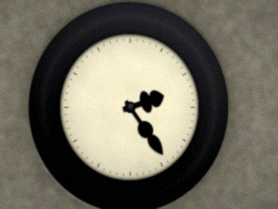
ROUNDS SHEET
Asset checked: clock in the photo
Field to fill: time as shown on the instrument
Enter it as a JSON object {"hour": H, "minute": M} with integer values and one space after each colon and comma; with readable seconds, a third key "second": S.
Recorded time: {"hour": 2, "minute": 24}
